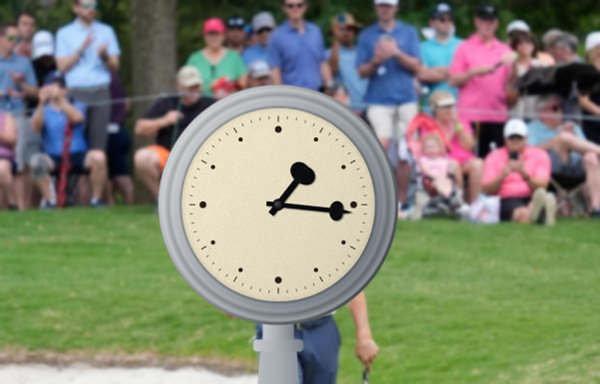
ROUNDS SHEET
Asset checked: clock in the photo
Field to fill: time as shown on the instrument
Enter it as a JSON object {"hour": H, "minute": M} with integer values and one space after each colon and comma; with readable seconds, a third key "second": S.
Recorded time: {"hour": 1, "minute": 16}
